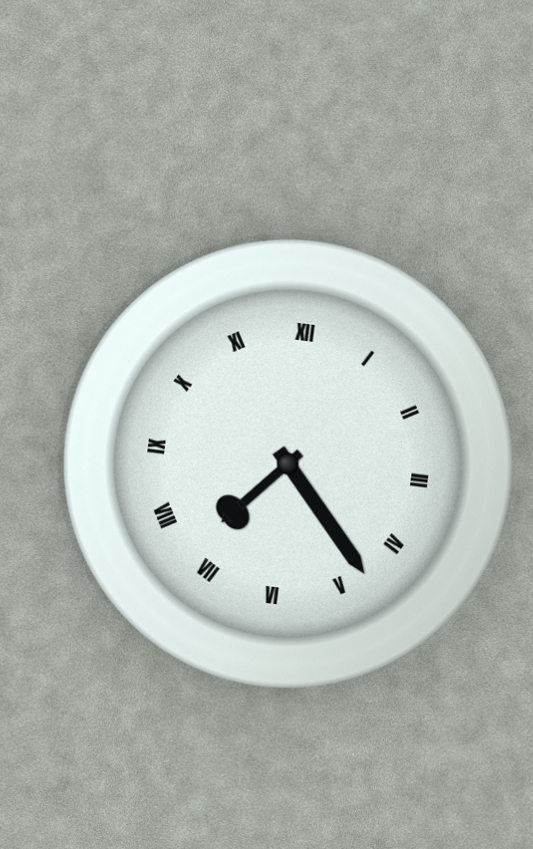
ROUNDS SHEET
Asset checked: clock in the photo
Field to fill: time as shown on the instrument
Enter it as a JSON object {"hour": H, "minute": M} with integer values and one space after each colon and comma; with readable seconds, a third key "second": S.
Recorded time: {"hour": 7, "minute": 23}
